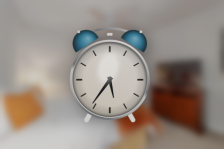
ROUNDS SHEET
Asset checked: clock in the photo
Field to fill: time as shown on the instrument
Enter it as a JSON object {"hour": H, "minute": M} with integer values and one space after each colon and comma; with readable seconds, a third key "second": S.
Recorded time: {"hour": 5, "minute": 36}
